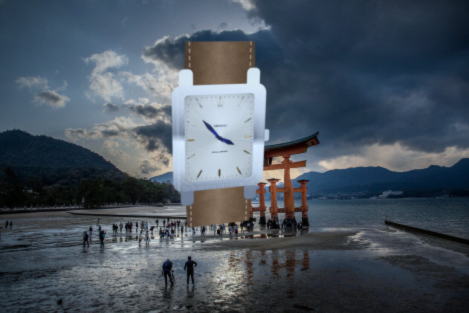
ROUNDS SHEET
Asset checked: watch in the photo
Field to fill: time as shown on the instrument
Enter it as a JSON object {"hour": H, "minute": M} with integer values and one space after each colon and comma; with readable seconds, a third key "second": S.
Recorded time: {"hour": 3, "minute": 53}
